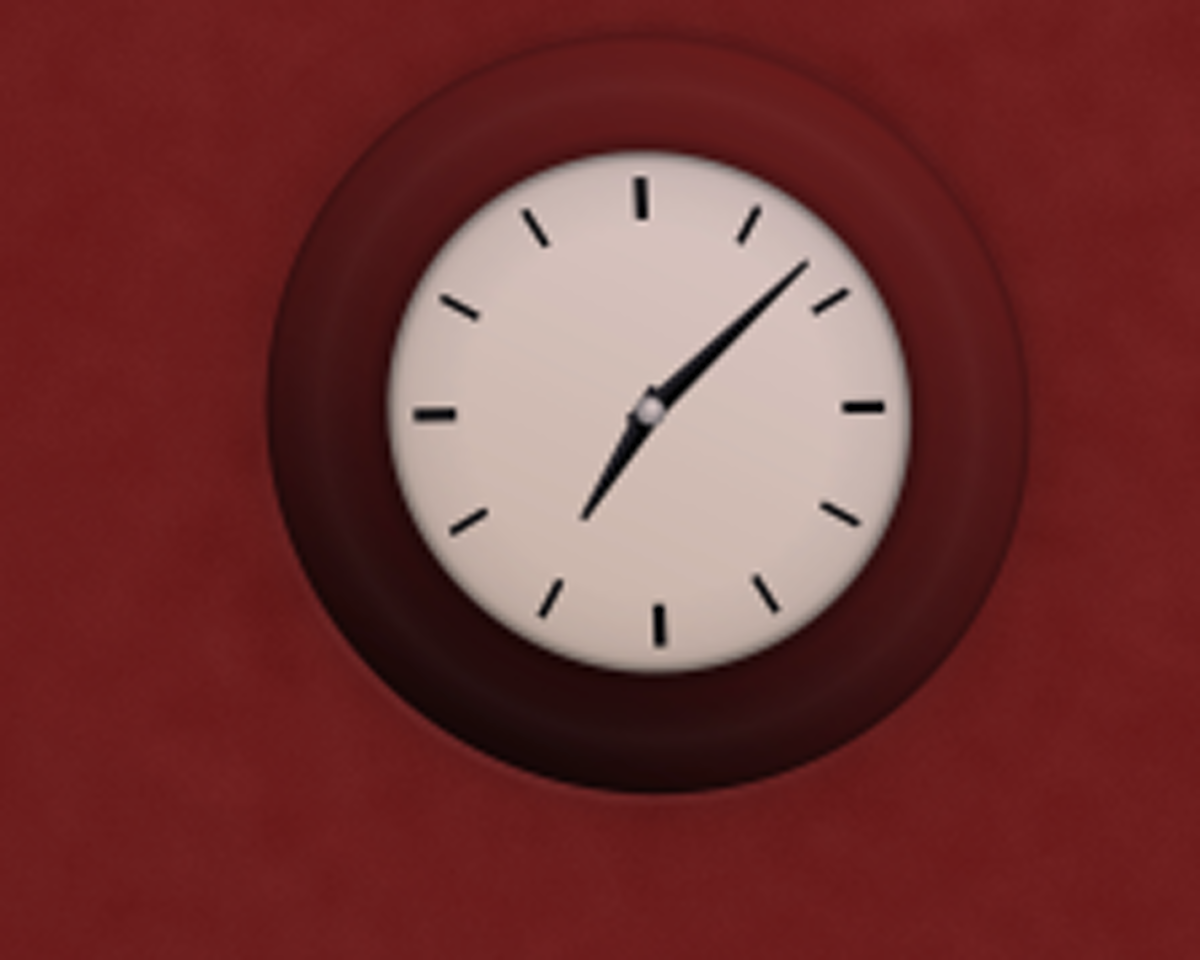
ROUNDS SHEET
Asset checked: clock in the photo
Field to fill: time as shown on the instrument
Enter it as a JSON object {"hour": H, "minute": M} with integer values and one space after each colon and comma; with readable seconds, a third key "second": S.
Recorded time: {"hour": 7, "minute": 8}
